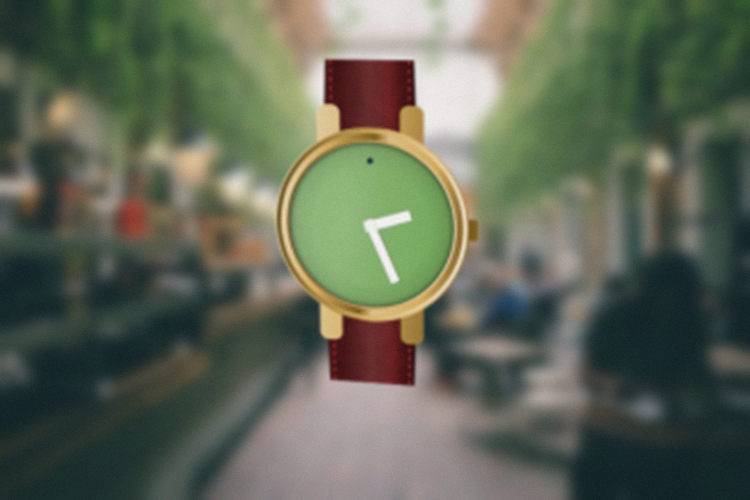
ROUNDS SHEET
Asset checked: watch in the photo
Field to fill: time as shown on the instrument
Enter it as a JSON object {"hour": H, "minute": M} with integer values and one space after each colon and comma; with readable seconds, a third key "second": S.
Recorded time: {"hour": 2, "minute": 26}
